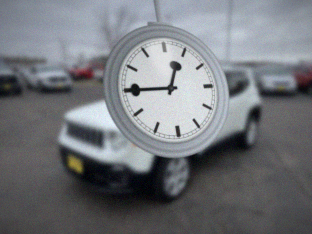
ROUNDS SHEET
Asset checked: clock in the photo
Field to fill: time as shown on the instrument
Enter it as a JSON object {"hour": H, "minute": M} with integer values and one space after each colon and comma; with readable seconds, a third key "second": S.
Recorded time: {"hour": 12, "minute": 45}
